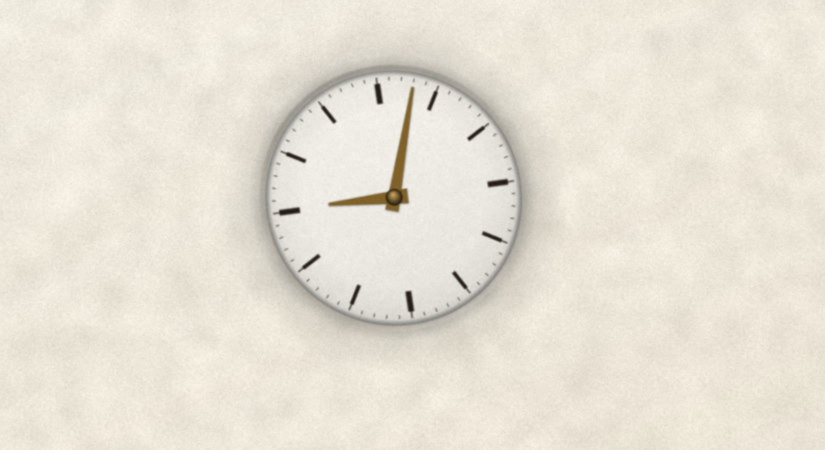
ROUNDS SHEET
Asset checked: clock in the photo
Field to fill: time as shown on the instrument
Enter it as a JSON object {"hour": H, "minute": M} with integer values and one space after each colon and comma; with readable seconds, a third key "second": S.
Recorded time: {"hour": 9, "minute": 3}
